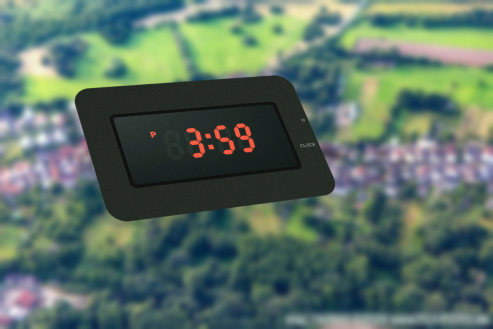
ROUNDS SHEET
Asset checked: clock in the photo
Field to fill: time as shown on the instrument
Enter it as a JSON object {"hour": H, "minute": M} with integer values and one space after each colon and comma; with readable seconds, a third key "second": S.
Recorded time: {"hour": 3, "minute": 59}
